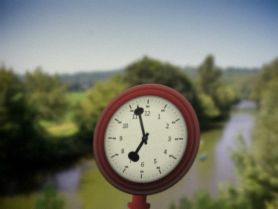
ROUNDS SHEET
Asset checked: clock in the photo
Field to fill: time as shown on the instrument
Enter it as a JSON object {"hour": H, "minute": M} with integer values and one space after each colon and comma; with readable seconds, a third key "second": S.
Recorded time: {"hour": 6, "minute": 57}
